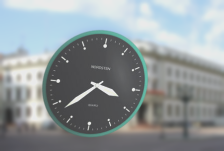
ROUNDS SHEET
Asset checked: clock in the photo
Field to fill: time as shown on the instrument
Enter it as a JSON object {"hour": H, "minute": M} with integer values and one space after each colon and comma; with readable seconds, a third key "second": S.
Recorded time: {"hour": 3, "minute": 38}
